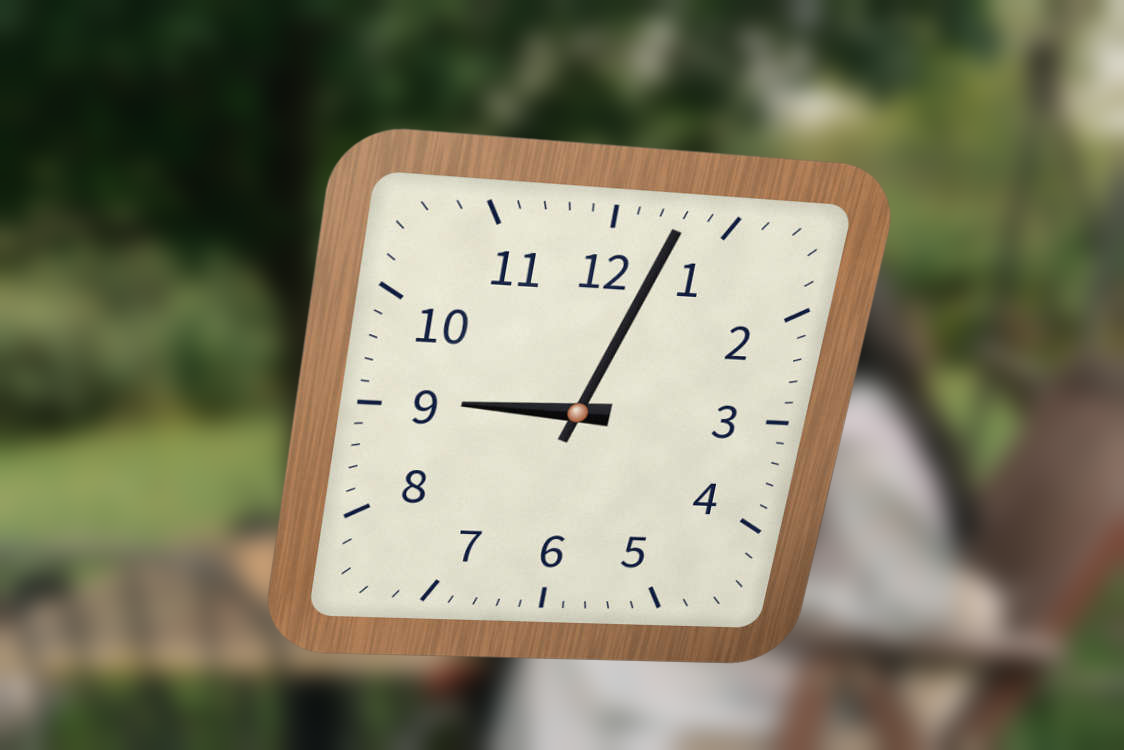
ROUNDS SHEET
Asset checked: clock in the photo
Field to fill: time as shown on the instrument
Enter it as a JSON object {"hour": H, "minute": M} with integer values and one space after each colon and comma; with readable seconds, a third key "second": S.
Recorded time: {"hour": 9, "minute": 3}
